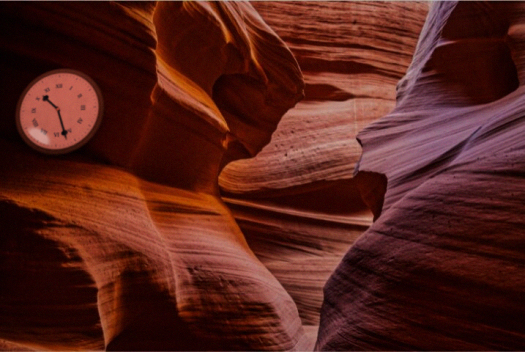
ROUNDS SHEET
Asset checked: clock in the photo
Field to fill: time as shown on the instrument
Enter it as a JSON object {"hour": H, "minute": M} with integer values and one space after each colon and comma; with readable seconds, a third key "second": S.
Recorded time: {"hour": 10, "minute": 27}
